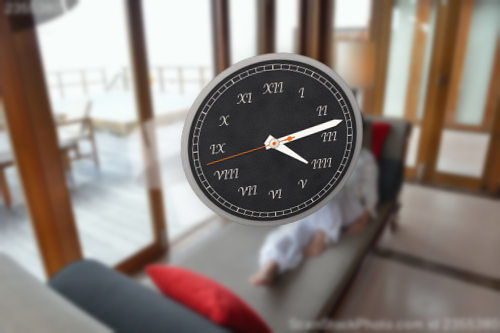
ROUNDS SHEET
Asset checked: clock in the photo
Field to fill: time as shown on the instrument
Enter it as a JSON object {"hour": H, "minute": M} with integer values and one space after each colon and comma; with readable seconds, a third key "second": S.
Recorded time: {"hour": 4, "minute": 12, "second": 43}
